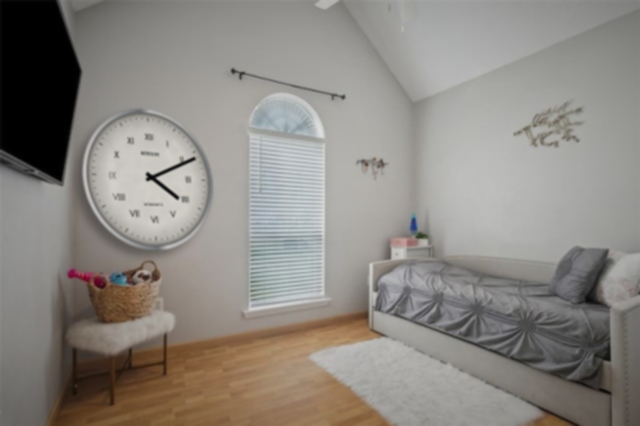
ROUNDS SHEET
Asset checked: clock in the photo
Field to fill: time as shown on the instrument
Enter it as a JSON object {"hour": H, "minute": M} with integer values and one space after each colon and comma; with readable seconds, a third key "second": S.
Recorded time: {"hour": 4, "minute": 11}
